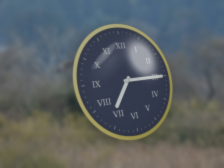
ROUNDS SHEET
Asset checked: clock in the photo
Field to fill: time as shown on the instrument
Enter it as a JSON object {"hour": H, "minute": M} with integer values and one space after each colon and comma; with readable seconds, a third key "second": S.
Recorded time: {"hour": 7, "minute": 15}
